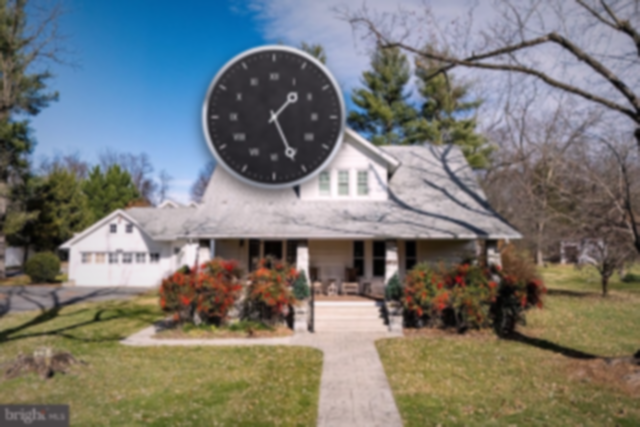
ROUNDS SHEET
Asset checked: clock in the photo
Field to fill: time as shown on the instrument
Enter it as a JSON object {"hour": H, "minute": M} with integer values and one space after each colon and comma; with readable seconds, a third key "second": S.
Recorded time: {"hour": 1, "minute": 26}
